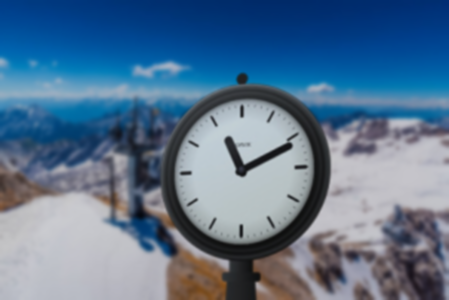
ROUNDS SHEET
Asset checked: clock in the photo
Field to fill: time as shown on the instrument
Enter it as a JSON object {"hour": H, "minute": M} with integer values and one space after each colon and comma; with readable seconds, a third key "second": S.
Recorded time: {"hour": 11, "minute": 11}
